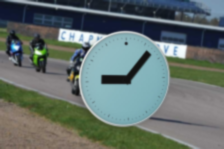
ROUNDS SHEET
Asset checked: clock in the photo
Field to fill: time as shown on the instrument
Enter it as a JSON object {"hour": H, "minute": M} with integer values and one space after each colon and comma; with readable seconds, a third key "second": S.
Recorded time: {"hour": 9, "minute": 7}
